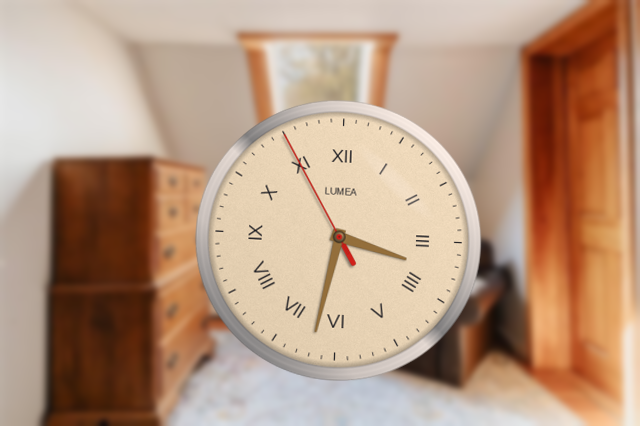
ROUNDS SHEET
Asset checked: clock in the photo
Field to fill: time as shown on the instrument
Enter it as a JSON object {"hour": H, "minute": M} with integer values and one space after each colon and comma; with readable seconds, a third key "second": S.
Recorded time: {"hour": 3, "minute": 31, "second": 55}
